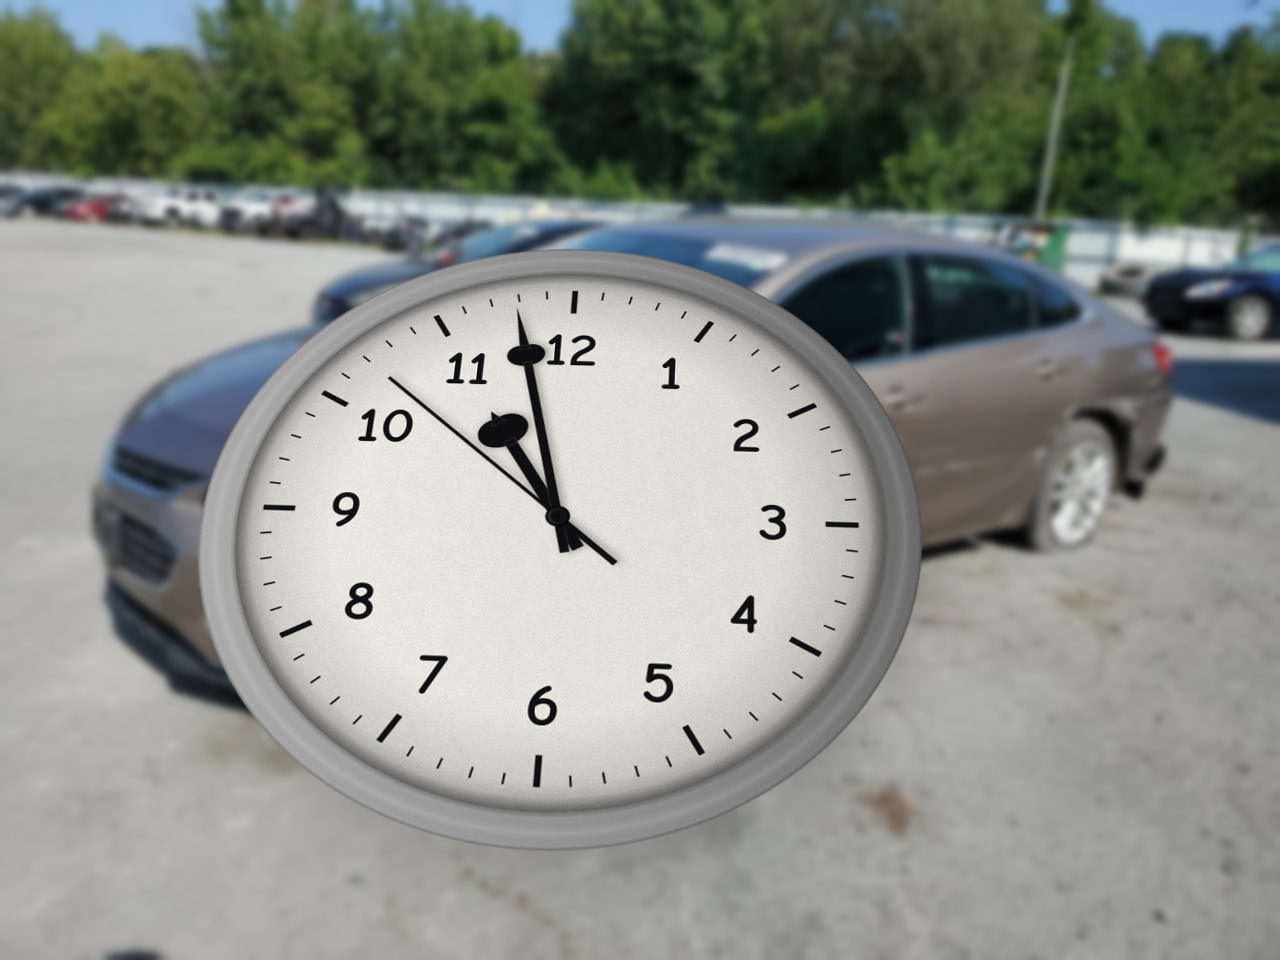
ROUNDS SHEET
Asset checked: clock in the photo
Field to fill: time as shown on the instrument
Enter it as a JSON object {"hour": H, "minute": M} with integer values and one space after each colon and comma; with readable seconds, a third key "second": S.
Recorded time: {"hour": 10, "minute": 57, "second": 52}
